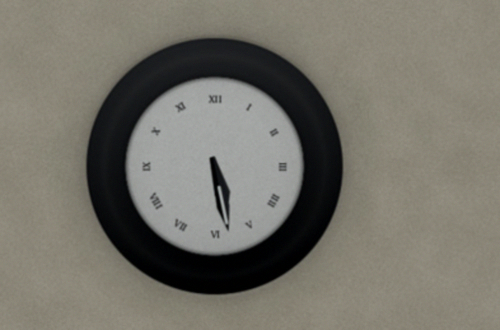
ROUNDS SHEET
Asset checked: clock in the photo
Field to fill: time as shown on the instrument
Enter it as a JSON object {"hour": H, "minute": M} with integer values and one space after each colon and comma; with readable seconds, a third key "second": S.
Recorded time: {"hour": 5, "minute": 28}
